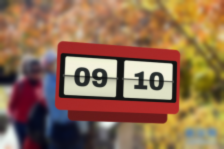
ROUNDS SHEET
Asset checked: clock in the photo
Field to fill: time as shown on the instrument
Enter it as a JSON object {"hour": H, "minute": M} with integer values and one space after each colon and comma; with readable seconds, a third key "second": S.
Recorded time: {"hour": 9, "minute": 10}
